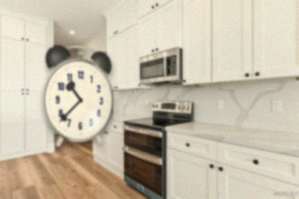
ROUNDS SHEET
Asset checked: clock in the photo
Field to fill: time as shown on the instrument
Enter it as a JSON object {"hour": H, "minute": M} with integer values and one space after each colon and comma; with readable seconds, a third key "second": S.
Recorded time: {"hour": 10, "minute": 38}
